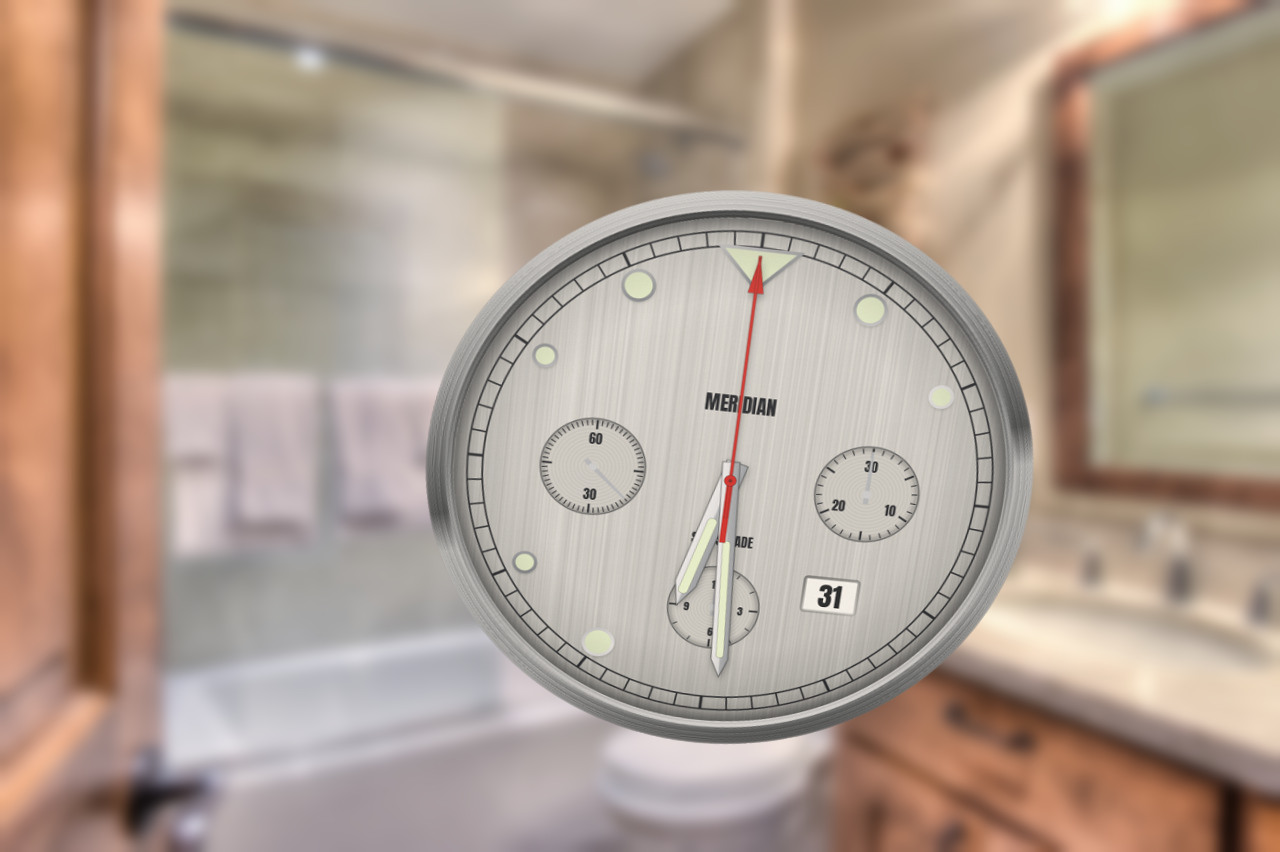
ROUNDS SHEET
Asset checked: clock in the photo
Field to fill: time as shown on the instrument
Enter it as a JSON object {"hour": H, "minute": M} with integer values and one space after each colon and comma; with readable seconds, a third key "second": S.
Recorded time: {"hour": 6, "minute": 29, "second": 22}
